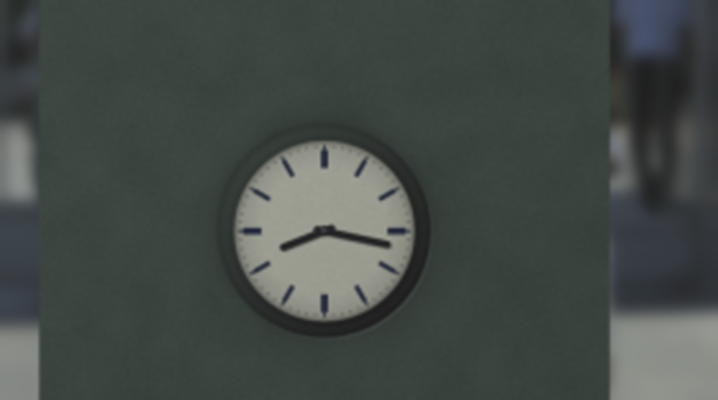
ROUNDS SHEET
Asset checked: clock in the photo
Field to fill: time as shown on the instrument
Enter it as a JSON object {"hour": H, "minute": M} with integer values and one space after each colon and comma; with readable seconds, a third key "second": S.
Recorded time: {"hour": 8, "minute": 17}
